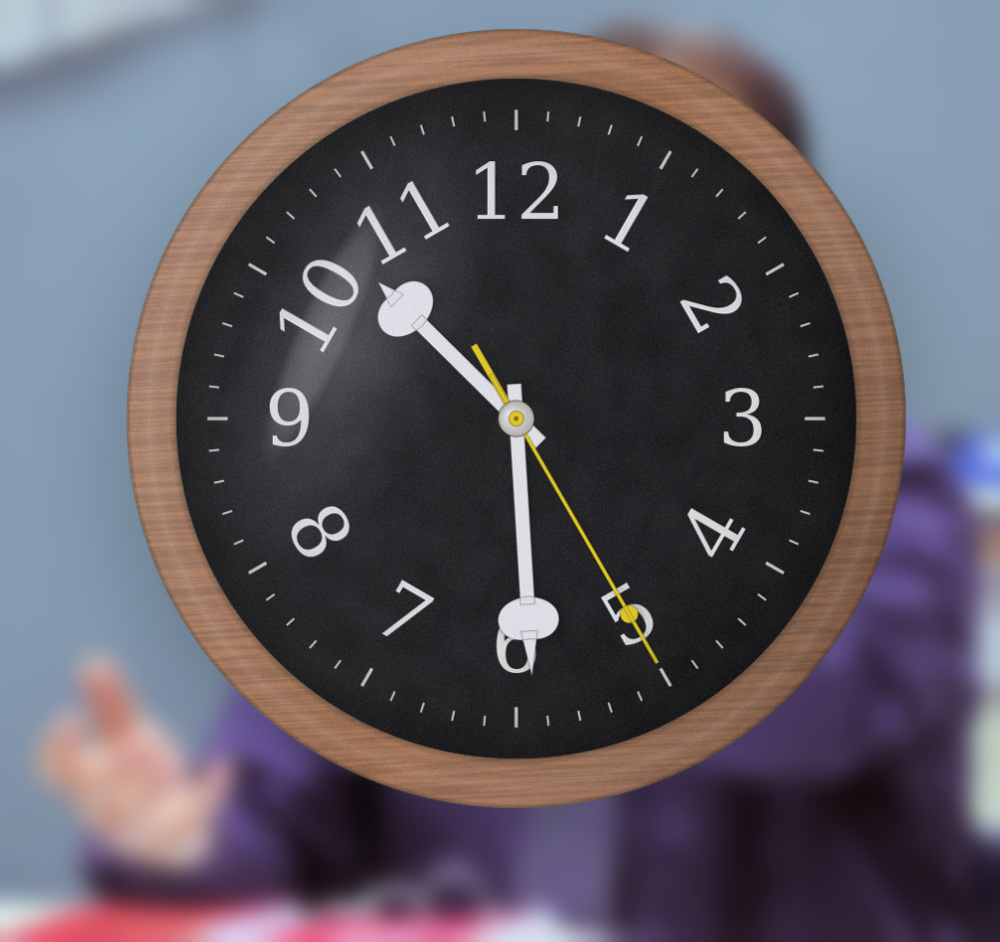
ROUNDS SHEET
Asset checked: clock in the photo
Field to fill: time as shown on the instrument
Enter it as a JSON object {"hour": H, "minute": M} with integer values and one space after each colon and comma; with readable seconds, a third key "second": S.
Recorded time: {"hour": 10, "minute": 29, "second": 25}
